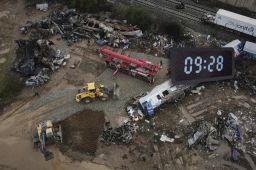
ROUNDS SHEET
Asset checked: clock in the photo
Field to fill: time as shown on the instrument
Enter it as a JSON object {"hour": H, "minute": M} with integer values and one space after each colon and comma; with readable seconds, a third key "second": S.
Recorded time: {"hour": 9, "minute": 28}
